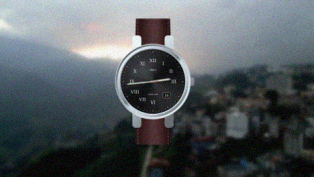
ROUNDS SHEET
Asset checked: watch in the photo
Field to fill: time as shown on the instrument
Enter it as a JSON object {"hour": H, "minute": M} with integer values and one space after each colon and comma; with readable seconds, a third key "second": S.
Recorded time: {"hour": 2, "minute": 44}
